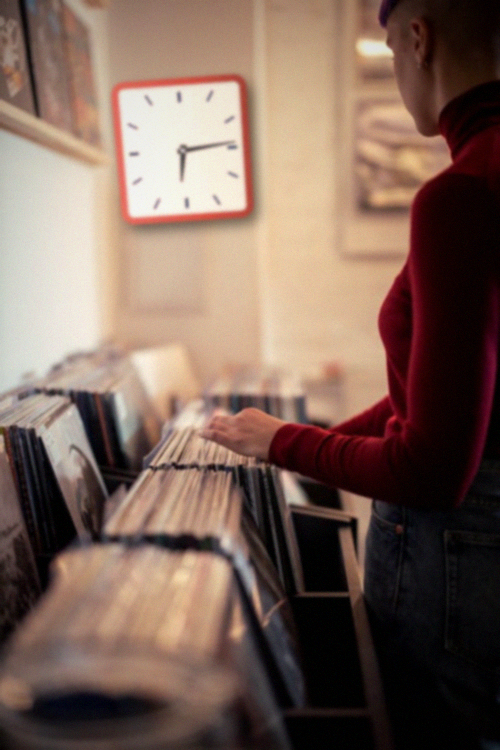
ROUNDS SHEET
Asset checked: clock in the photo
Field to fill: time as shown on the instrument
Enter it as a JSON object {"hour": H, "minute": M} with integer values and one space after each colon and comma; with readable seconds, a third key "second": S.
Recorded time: {"hour": 6, "minute": 14}
